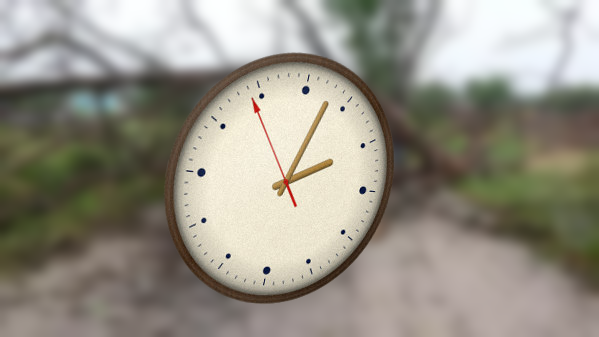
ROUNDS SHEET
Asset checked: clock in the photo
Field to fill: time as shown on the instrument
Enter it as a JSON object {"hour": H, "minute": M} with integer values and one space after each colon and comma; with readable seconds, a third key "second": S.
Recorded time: {"hour": 2, "minute": 2, "second": 54}
